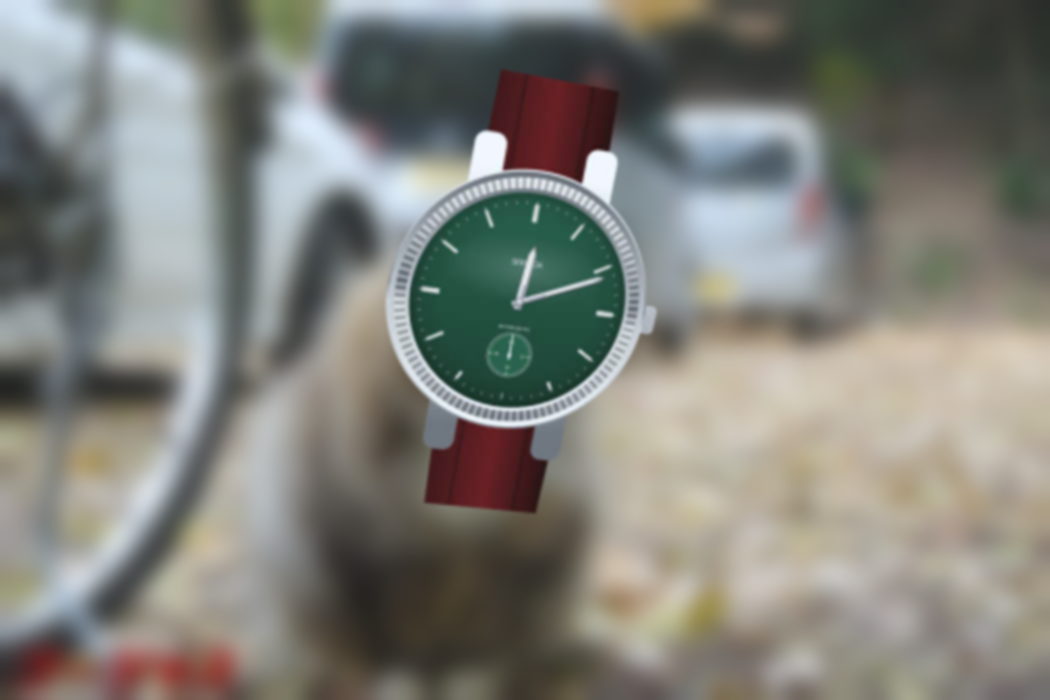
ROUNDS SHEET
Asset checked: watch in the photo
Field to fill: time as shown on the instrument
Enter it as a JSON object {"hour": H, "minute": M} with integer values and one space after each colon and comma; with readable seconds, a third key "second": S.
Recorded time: {"hour": 12, "minute": 11}
